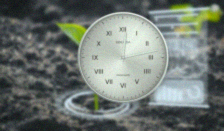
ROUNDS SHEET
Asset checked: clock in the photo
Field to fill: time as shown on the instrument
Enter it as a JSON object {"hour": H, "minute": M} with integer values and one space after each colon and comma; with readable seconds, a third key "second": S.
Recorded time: {"hour": 12, "minute": 13}
